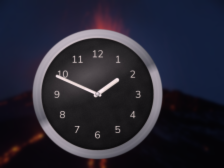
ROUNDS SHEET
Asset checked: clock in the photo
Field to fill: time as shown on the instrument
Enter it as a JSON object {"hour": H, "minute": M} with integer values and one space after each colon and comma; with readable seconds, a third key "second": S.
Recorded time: {"hour": 1, "minute": 49}
